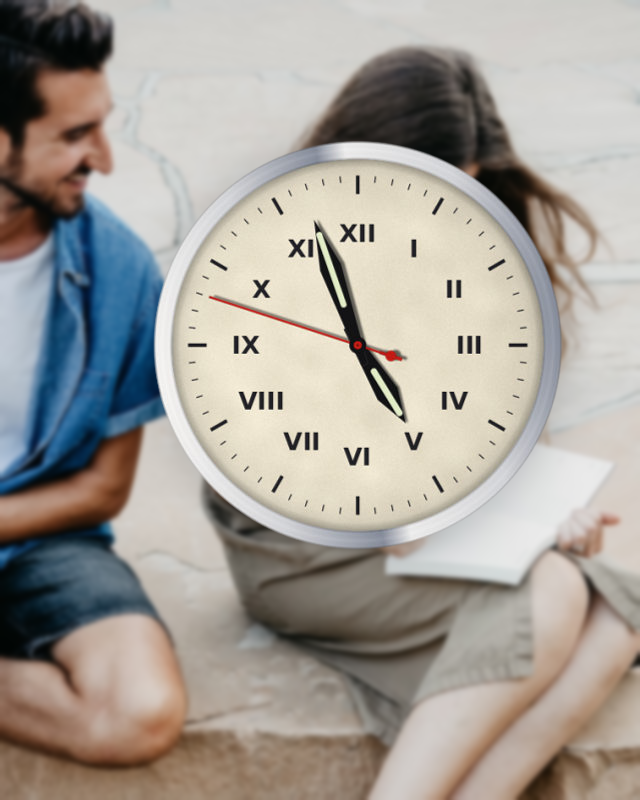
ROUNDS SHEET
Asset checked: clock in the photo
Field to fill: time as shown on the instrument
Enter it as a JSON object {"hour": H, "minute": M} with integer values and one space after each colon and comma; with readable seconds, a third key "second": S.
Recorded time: {"hour": 4, "minute": 56, "second": 48}
